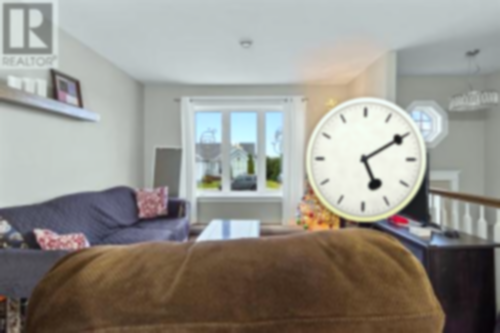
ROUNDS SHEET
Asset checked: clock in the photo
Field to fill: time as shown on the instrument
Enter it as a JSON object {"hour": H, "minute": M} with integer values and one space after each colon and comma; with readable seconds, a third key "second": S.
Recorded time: {"hour": 5, "minute": 10}
